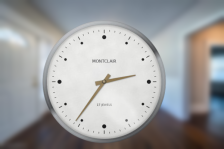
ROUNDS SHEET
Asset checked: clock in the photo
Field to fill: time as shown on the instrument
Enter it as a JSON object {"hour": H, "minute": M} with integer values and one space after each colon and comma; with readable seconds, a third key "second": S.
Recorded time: {"hour": 2, "minute": 36}
